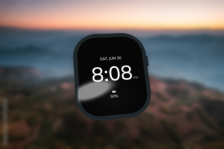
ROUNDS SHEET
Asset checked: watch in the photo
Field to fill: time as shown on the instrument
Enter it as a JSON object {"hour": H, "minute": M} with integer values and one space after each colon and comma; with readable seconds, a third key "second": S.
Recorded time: {"hour": 8, "minute": 8}
